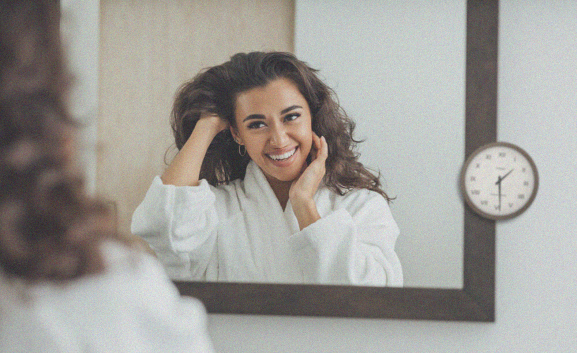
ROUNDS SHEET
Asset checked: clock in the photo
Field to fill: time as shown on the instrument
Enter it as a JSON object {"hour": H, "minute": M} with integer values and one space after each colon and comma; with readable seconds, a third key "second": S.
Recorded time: {"hour": 1, "minute": 29}
